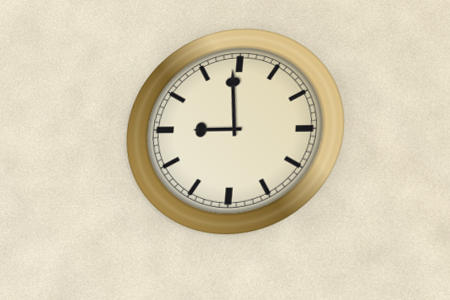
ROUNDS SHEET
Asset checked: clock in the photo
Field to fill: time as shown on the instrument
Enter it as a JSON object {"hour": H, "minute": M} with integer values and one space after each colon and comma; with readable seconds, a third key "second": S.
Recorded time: {"hour": 8, "minute": 59}
